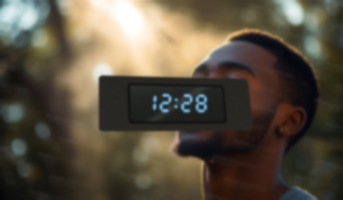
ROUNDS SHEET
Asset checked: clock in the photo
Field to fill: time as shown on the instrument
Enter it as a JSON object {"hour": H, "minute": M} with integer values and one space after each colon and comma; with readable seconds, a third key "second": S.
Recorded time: {"hour": 12, "minute": 28}
